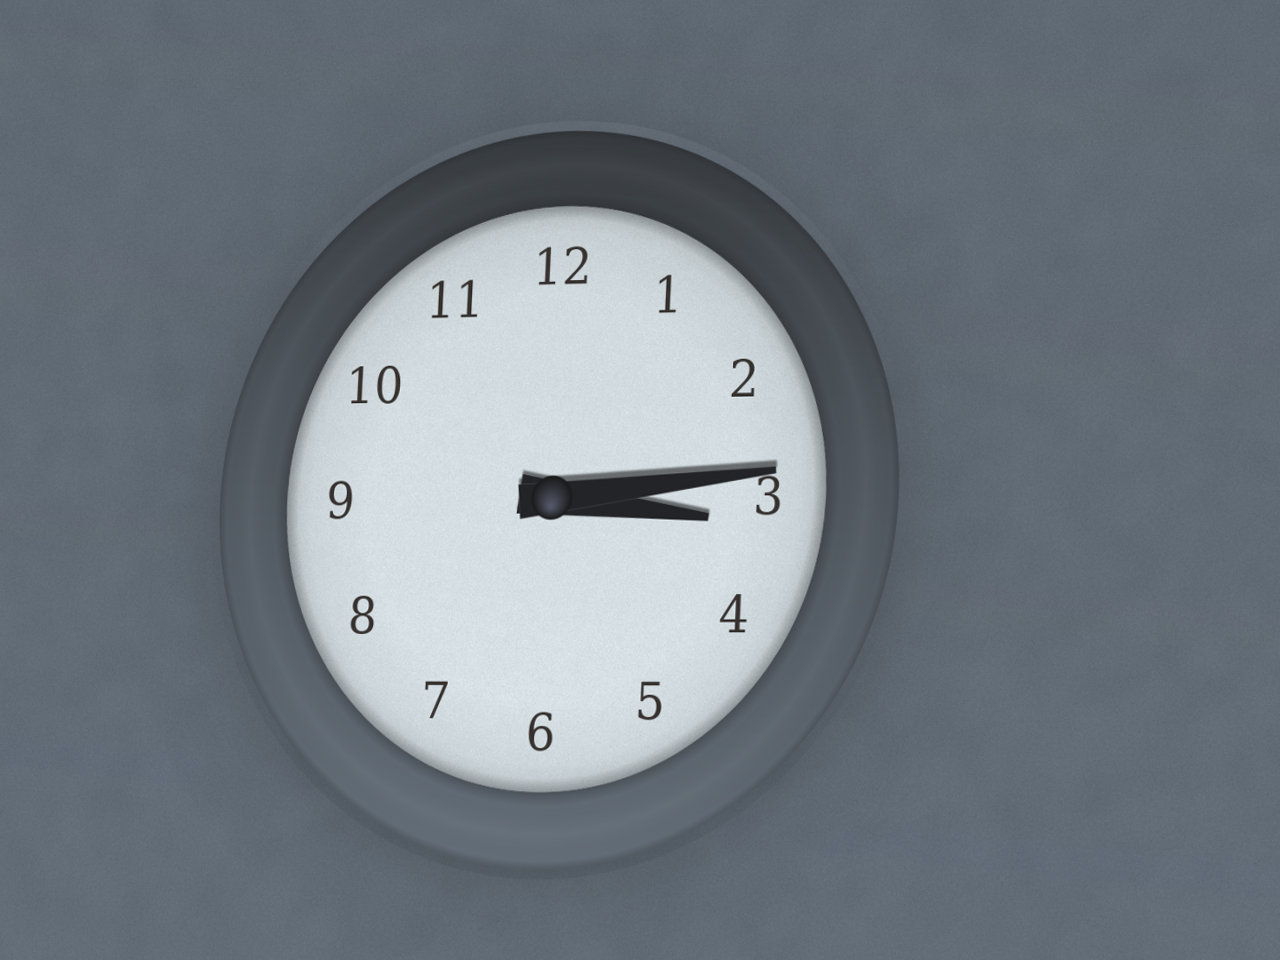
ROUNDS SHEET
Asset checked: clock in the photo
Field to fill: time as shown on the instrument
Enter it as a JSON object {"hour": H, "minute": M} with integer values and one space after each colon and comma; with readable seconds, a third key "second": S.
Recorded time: {"hour": 3, "minute": 14}
